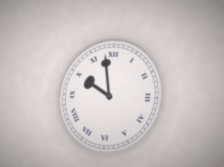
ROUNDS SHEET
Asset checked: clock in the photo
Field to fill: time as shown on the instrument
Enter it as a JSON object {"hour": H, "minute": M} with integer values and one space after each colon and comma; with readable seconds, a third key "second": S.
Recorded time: {"hour": 9, "minute": 58}
